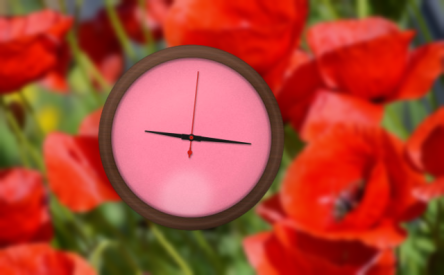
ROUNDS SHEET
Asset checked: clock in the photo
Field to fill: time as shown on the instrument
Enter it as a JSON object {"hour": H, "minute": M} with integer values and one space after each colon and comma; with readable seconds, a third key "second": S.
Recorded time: {"hour": 9, "minute": 16, "second": 1}
